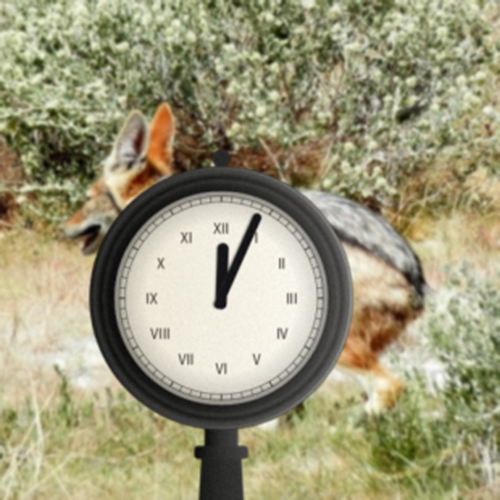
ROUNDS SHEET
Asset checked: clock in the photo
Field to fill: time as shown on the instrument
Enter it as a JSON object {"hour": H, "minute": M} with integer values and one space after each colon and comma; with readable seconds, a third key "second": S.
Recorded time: {"hour": 12, "minute": 4}
